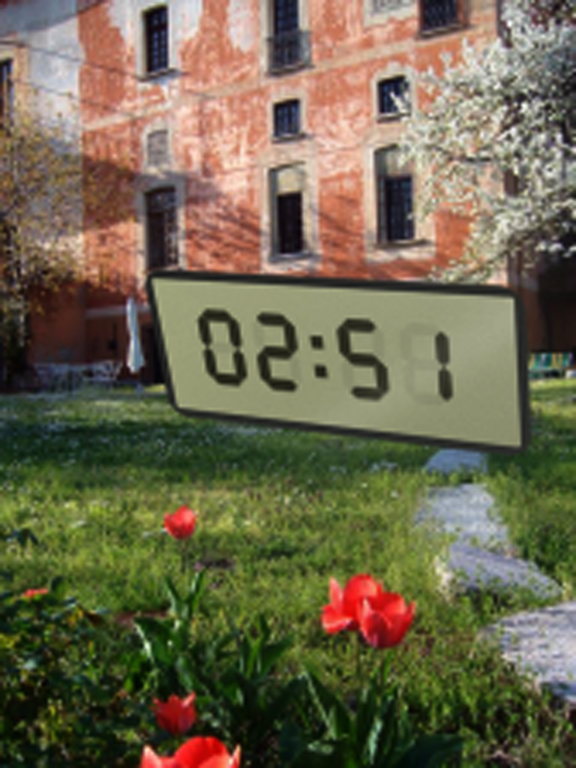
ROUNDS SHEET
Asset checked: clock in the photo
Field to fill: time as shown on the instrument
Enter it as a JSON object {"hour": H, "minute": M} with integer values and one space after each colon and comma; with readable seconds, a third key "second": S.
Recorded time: {"hour": 2, "minute": 51}
